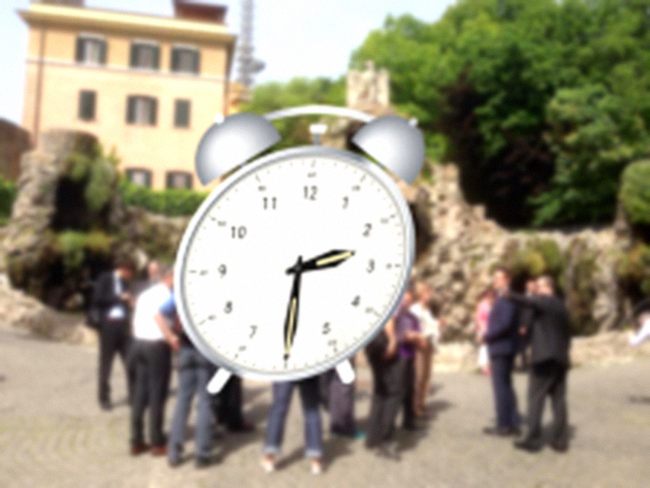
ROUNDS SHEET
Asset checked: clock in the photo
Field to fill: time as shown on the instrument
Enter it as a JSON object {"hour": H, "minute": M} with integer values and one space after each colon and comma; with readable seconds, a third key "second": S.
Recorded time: {"hour": 2, "minute": 30}
